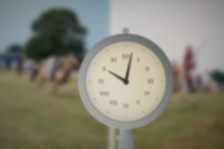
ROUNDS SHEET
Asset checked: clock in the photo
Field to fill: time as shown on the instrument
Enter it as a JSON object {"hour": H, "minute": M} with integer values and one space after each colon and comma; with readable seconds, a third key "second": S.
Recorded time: {"hour": 10, "minute": 2}
